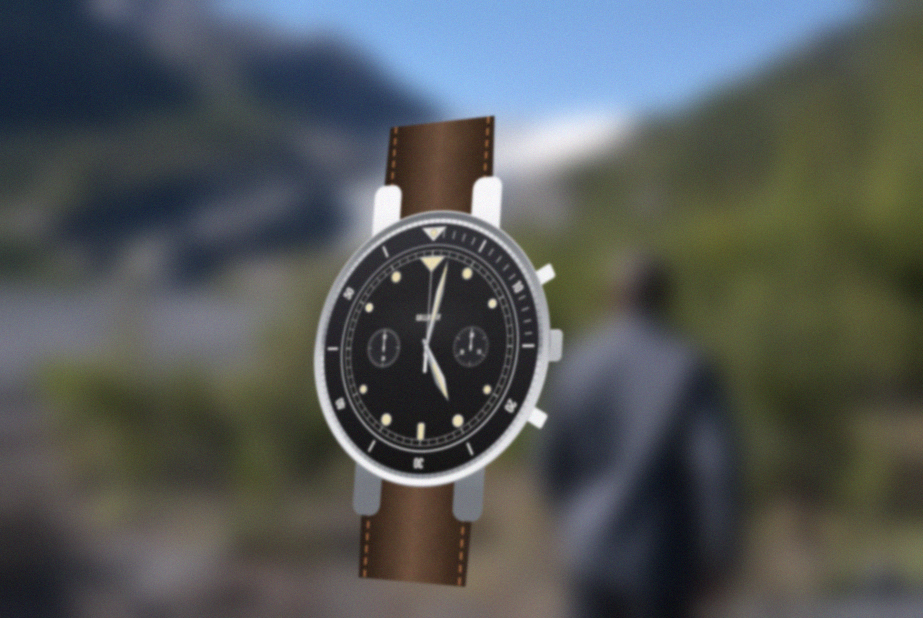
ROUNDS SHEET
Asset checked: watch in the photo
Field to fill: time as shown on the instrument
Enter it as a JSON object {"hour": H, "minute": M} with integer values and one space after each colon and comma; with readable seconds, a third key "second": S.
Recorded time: {"hour": 5, "minute": 2}
